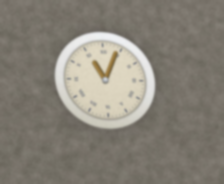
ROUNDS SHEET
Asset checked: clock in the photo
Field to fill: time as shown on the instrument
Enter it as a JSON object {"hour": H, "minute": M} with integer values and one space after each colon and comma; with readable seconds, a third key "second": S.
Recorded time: {"hour": 11, "minute": 4}
